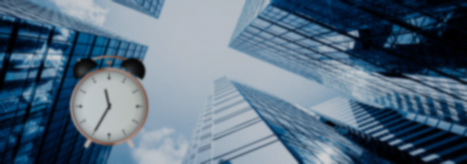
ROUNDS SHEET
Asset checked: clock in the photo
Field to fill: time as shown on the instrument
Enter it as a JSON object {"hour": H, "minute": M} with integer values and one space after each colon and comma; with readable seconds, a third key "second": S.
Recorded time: {"hour": 11, "minute": 35}
